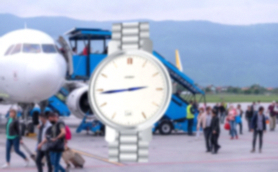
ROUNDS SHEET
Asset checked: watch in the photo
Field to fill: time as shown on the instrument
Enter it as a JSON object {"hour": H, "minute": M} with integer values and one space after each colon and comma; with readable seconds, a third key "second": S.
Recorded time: {"hour": 2, "minute": 44}
